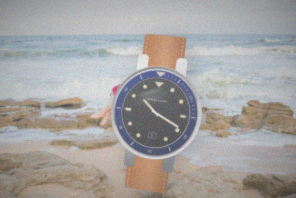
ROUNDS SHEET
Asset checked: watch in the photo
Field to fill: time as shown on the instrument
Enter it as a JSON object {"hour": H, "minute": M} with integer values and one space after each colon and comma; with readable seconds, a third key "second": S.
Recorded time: {"hour": 10, "minute": 19}
